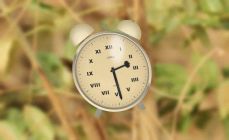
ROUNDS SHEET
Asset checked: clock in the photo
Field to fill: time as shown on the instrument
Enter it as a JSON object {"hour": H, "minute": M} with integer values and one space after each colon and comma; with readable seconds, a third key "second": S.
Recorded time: {"hour": 2, "minute": 29}
